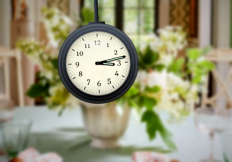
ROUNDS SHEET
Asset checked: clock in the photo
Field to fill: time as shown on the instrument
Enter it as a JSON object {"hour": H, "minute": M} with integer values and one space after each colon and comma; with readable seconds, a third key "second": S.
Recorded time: {"hour": 3, "minute": 13}
